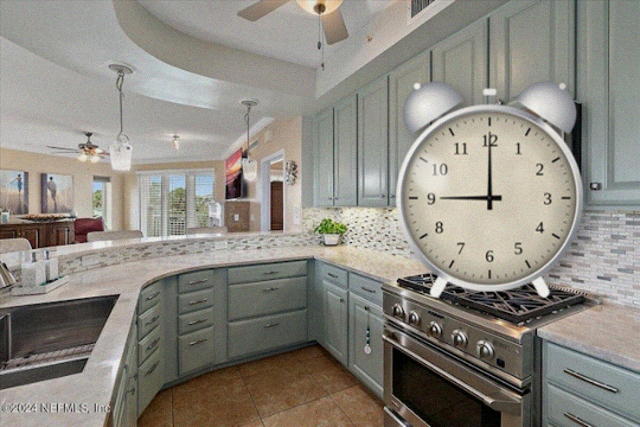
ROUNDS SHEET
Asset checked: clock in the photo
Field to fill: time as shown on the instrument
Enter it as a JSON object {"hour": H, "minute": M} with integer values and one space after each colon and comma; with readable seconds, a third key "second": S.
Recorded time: {"hour": 9, "minute": 0}
